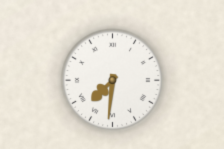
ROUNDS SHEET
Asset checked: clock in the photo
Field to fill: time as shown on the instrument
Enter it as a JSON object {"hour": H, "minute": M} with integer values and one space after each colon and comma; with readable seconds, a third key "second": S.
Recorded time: {"hour": 7, "minute": 31}
